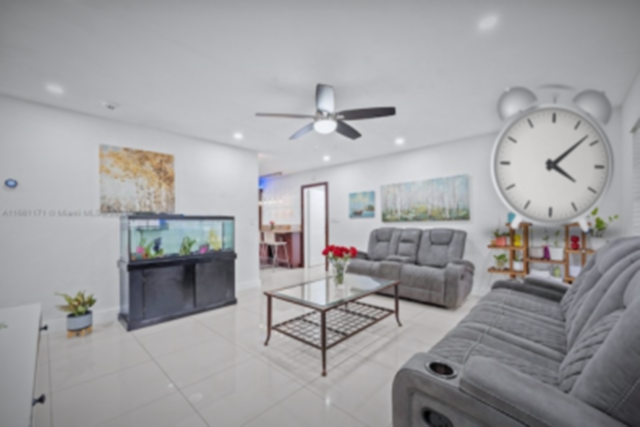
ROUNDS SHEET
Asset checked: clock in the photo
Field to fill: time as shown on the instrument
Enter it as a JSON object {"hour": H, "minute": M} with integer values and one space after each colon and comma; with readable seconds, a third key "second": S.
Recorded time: {"hour": 4, "minute": 8}
